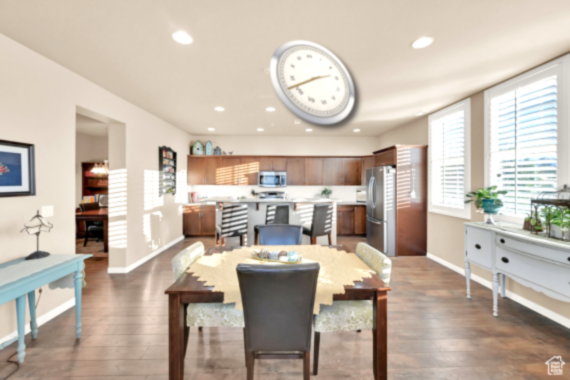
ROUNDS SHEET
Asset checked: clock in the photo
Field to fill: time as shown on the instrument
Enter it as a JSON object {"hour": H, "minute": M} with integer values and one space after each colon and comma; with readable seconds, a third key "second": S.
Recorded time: {"hour": 2, "minute": 42}
